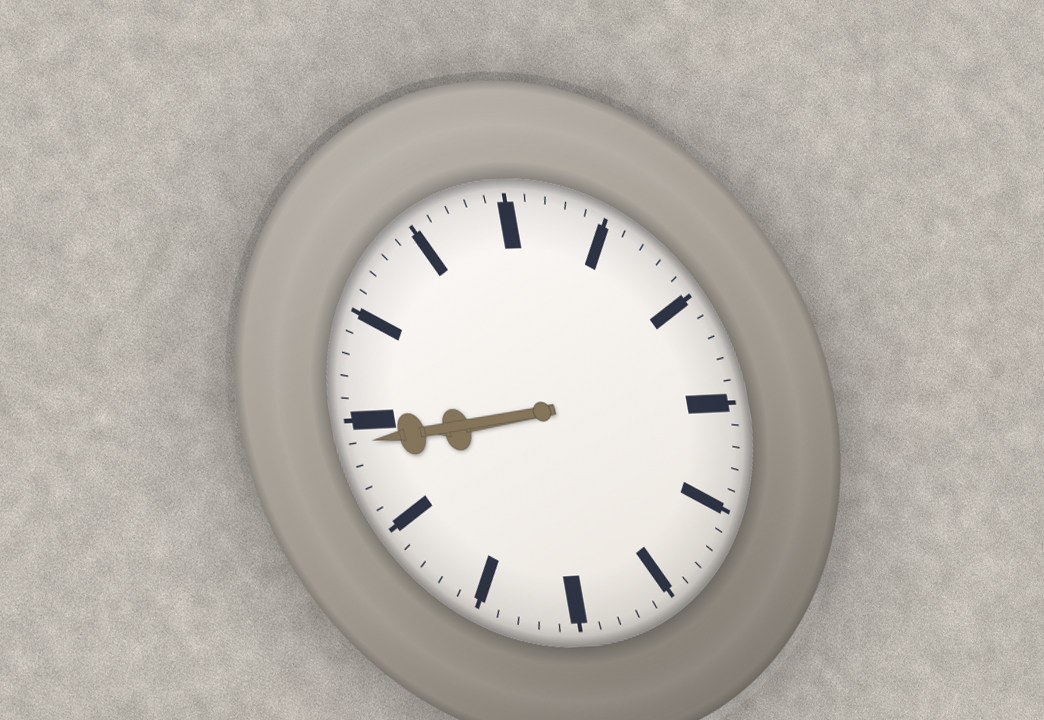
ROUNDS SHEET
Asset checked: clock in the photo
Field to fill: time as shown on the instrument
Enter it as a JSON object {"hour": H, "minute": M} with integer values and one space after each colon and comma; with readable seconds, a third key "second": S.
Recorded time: {"hour": 8, "minute": 44}
